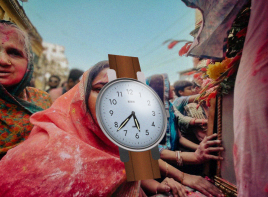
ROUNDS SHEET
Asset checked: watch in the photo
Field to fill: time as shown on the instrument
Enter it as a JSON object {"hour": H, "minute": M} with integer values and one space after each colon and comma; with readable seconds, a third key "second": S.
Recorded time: {"hour": 5, "minute": 38}
